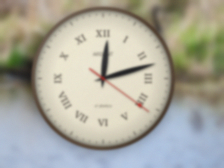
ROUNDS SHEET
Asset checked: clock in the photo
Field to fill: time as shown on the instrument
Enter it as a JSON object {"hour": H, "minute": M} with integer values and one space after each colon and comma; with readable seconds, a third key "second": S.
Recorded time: {"hour": 12, "minute": 12, "second": 21}
